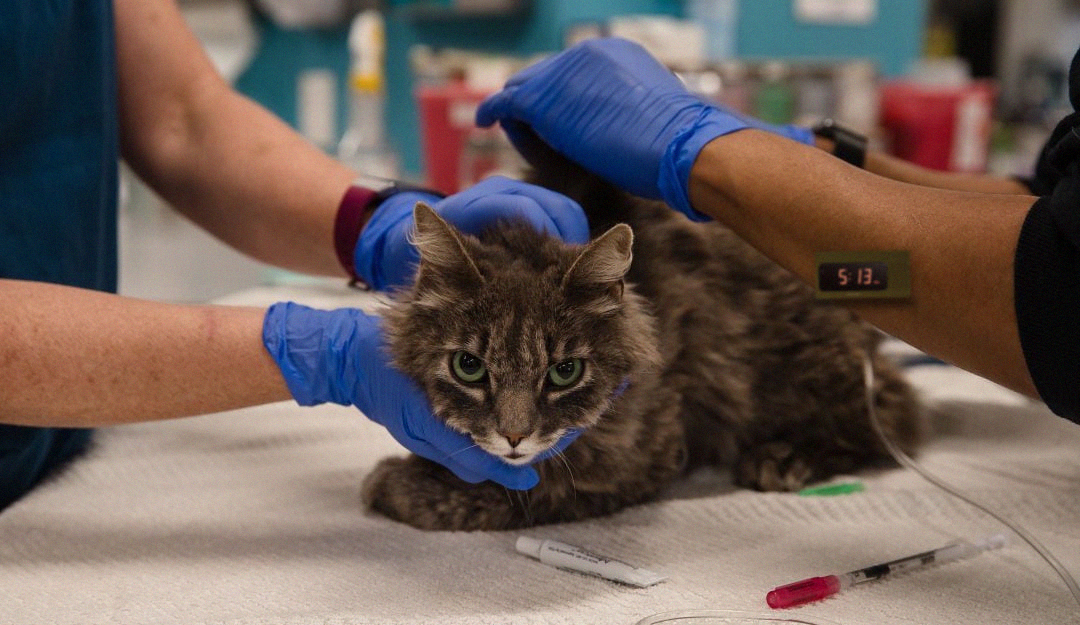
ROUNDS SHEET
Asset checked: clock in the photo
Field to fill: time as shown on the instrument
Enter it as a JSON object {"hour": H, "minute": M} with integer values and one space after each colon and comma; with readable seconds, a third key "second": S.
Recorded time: {"hour": 5, "minute": 13}
